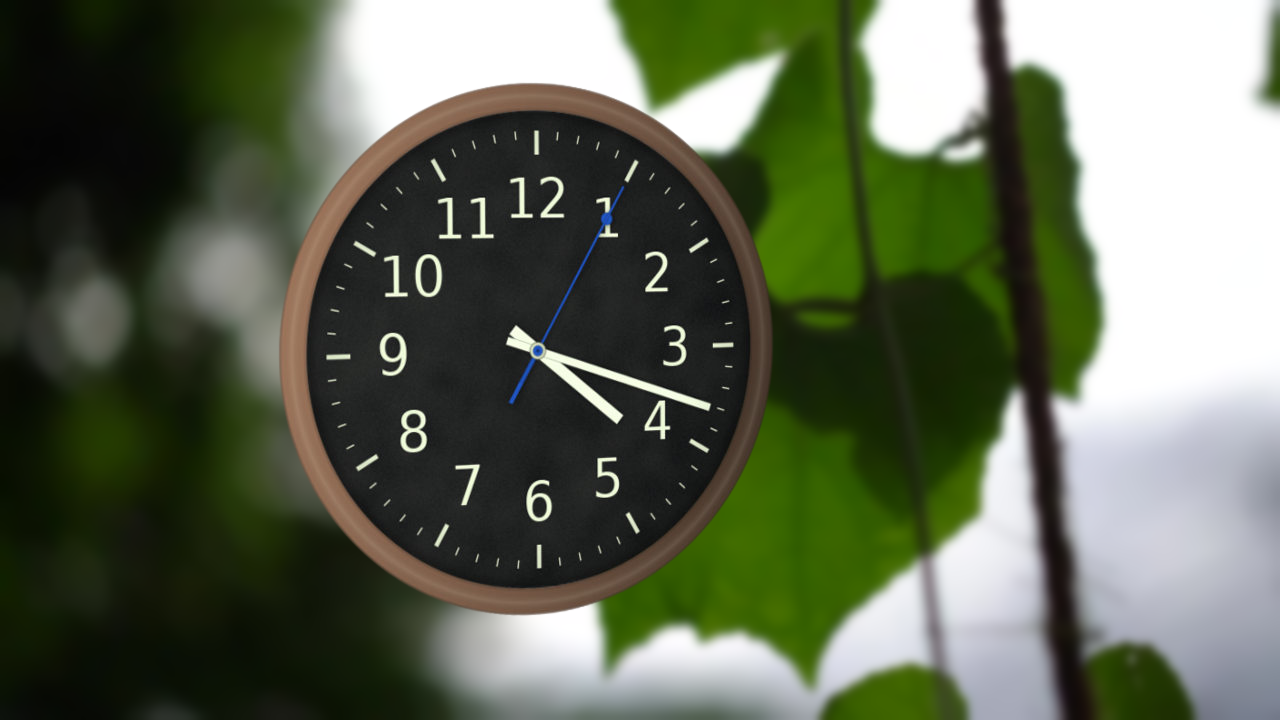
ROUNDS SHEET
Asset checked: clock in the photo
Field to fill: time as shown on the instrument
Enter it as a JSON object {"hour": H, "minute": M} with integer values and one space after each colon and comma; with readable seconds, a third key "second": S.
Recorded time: {"hour": 4, "minute": 18, "second": 5}
